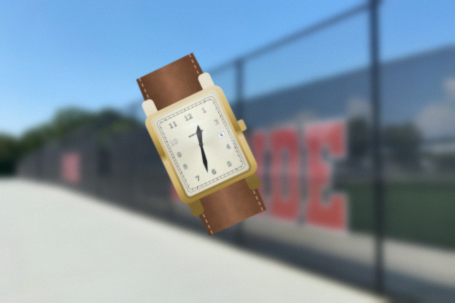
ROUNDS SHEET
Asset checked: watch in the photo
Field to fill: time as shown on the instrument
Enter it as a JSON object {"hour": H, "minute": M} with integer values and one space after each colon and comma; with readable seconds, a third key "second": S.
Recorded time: {"hour": 12, "minute": 32}
